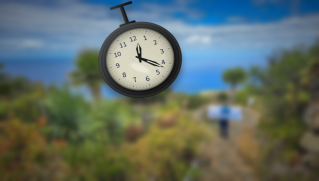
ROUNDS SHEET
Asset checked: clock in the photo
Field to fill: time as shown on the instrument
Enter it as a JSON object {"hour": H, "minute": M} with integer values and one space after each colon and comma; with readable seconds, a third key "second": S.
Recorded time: {"hour": 12, "minute": 22}
